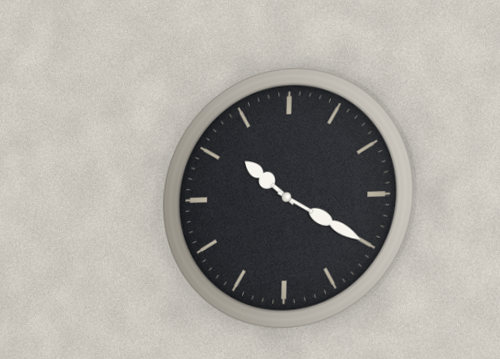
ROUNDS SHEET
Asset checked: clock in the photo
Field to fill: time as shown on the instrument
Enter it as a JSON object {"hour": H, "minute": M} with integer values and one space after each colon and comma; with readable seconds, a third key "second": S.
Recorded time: {"hour": 10, "minute": 20}
